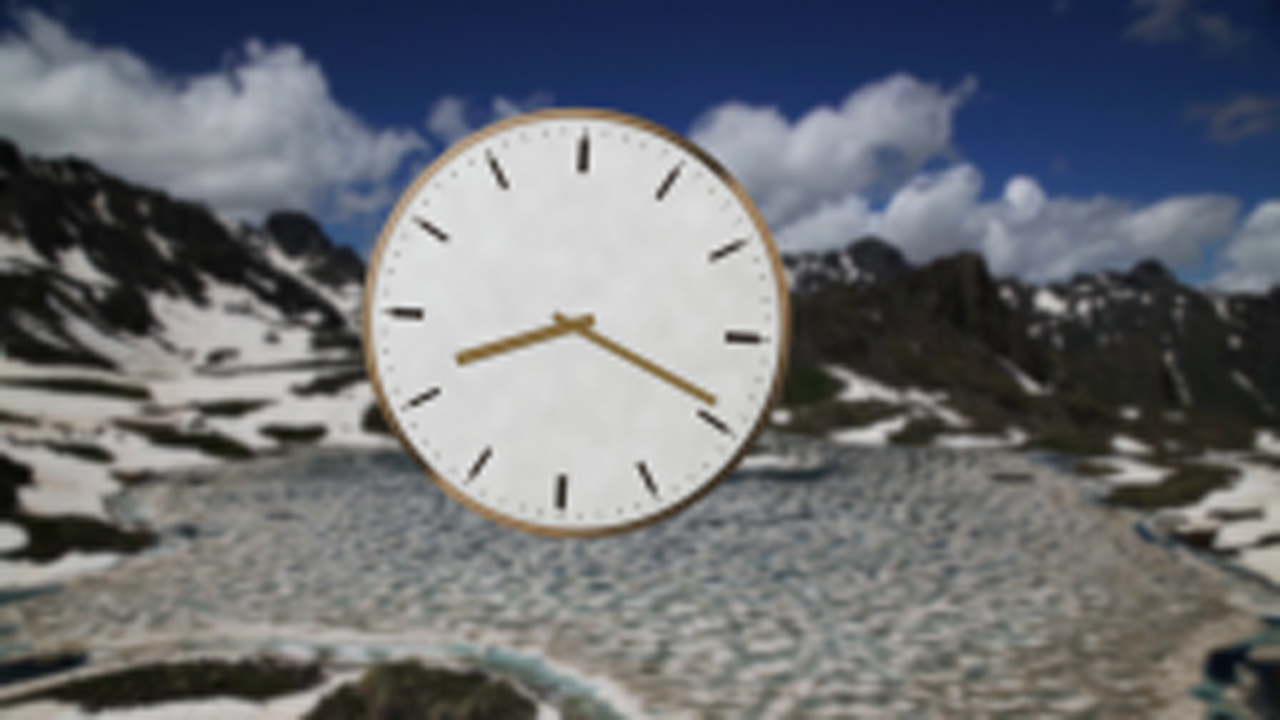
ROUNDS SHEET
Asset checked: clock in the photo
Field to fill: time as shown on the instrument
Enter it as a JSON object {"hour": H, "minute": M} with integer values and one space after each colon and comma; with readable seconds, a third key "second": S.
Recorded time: {"hour": 8, "minute": 19}
